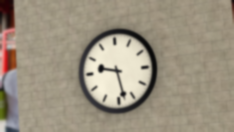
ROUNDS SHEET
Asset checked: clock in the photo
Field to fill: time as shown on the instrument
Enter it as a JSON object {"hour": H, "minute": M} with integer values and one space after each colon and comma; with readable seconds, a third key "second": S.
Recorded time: {"hour": 9, "minute": 28}
